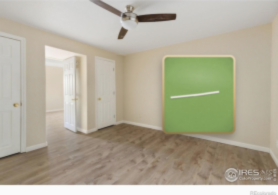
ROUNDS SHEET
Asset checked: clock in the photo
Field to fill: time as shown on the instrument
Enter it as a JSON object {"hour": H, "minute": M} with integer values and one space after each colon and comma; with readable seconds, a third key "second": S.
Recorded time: {"hour": 2, "minute": 44}
